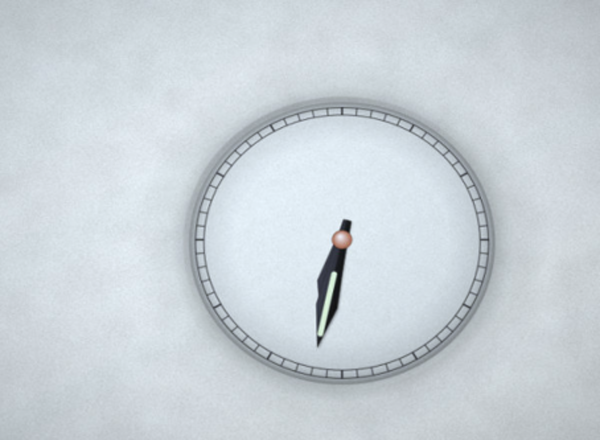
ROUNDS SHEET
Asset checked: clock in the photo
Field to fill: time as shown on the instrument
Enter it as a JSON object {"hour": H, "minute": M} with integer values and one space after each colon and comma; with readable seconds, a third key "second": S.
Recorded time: {"hour": 6, "minute": 32}
